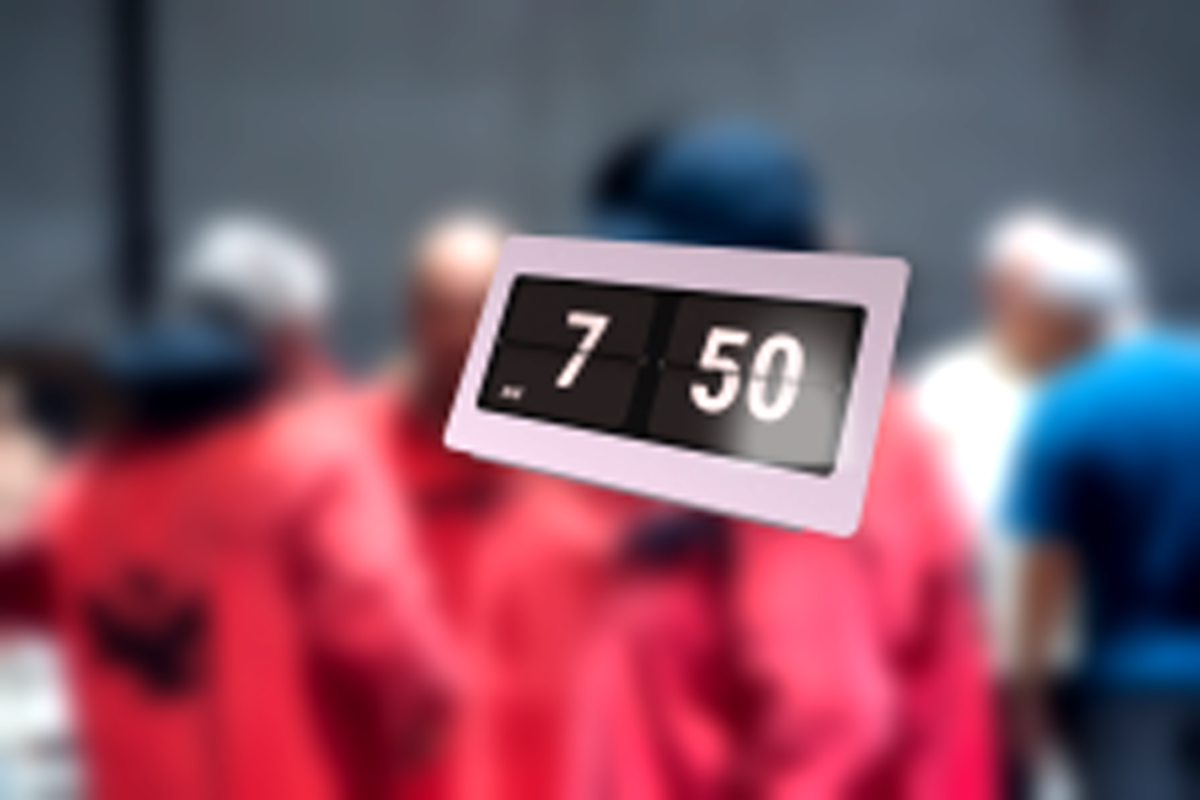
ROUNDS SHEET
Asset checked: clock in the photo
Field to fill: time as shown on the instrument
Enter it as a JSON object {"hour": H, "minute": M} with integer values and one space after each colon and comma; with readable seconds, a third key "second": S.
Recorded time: {"hour": 7, "minute": 50}
